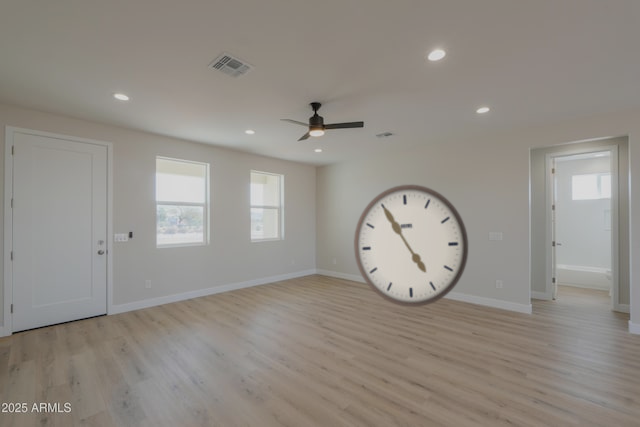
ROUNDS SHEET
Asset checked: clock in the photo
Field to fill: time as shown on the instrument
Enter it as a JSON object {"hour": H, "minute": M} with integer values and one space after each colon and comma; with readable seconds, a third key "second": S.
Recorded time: {"hour": 4, "minute": 55}
